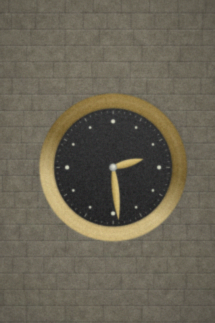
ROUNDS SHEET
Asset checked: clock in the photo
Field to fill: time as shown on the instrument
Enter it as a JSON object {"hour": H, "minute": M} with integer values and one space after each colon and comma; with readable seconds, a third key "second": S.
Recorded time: {"hour": 2, "minute": 29}
